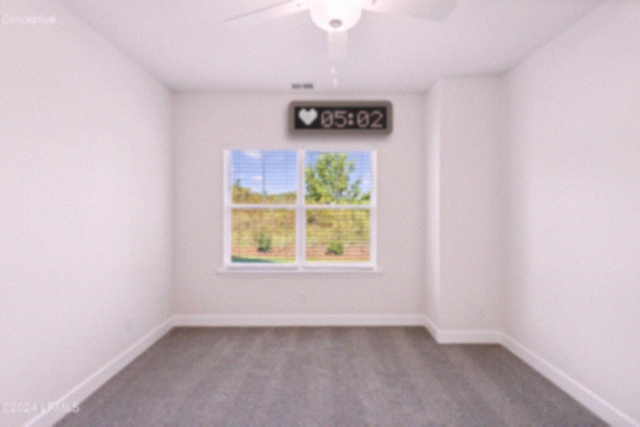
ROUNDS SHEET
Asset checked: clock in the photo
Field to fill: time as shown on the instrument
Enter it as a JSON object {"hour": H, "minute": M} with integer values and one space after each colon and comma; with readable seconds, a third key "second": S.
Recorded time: {"hour": 5, "minute": 2}
